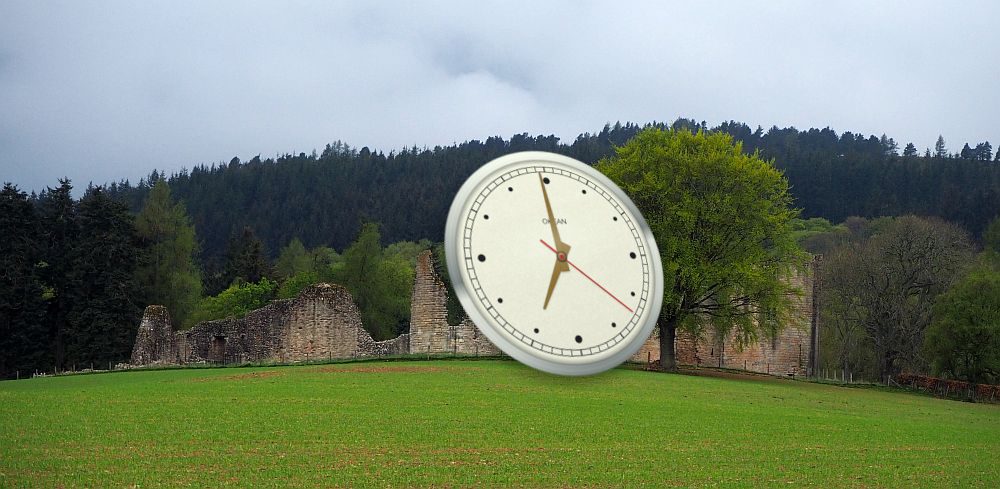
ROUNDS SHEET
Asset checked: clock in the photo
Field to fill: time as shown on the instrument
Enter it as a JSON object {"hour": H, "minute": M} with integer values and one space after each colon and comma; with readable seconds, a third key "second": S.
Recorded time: {"hour": 6, "minute": 59, "second": 22}
